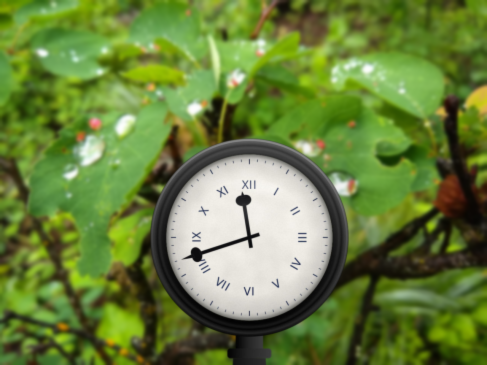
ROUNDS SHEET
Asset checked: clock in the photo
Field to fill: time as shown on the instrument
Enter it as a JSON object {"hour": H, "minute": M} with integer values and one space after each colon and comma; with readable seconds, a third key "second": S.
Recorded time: {"hour": 11, "minute": 42}
